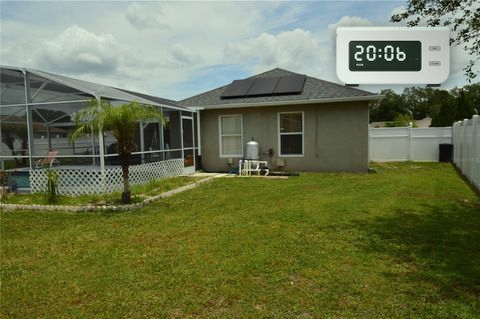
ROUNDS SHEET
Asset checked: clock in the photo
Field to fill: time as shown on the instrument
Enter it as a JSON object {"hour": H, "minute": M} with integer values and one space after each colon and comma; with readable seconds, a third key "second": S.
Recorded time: {"hour": 20, "minute": 6}
